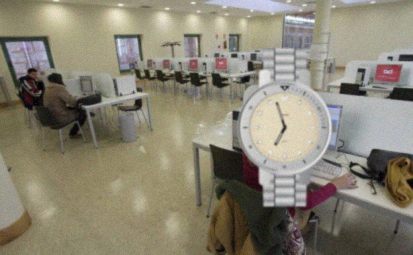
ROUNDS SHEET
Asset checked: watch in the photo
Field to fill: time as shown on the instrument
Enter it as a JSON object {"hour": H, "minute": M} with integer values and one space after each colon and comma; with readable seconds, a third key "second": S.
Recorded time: {"hour": 6, "minute": 57}
